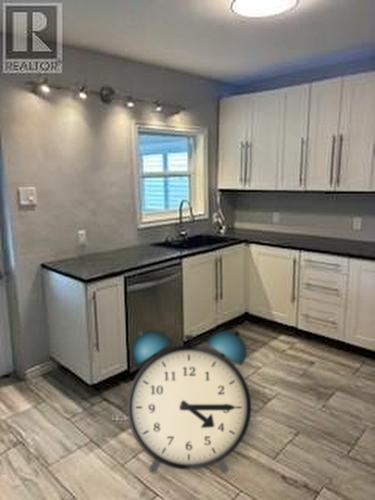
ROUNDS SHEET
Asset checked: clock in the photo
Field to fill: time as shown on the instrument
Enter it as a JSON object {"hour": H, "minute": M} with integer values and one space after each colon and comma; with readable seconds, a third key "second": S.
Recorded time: {"hour": 4, "minute": 15}
